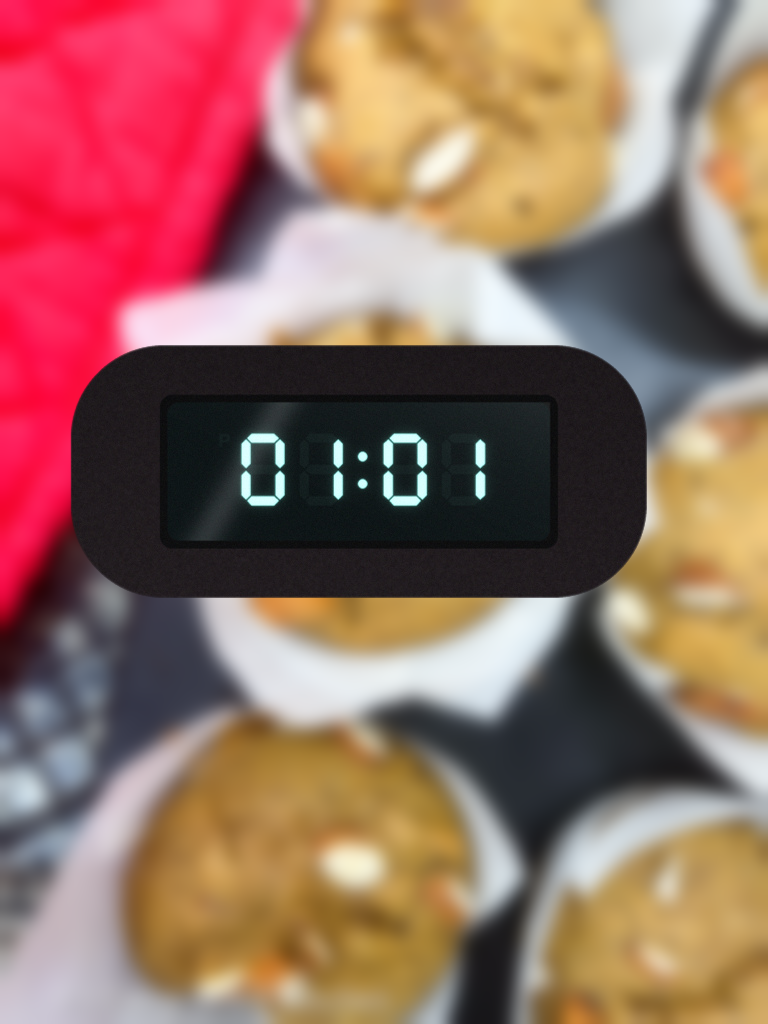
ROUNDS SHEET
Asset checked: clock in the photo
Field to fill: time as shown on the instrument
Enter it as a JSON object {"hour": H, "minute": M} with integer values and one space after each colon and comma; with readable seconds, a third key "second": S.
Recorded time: {"hour": 1, "minute": 1}
